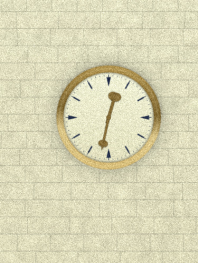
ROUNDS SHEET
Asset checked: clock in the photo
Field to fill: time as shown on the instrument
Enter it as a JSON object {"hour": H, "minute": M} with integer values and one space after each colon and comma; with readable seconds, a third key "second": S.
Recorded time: {"hour": 12, "minute": 32}
